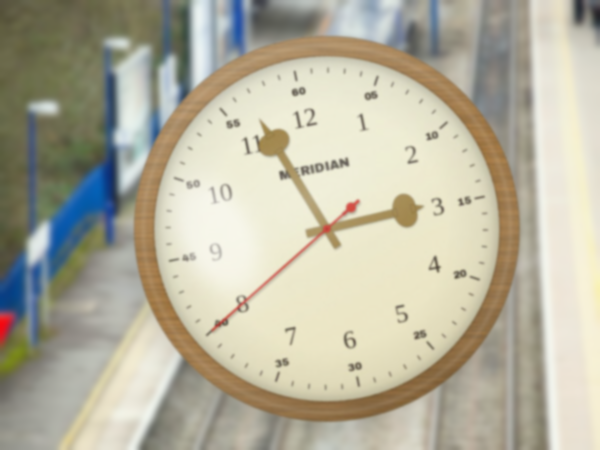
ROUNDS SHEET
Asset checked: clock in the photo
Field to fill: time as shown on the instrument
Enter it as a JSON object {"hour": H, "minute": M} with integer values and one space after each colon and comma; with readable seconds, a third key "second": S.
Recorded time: {"hour": 2, "minute": 56, "second": 40}
